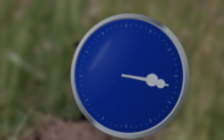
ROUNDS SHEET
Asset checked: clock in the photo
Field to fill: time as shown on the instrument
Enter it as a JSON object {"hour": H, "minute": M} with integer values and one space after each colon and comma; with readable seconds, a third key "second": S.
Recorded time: {"hour": 3, "minute": 17}
